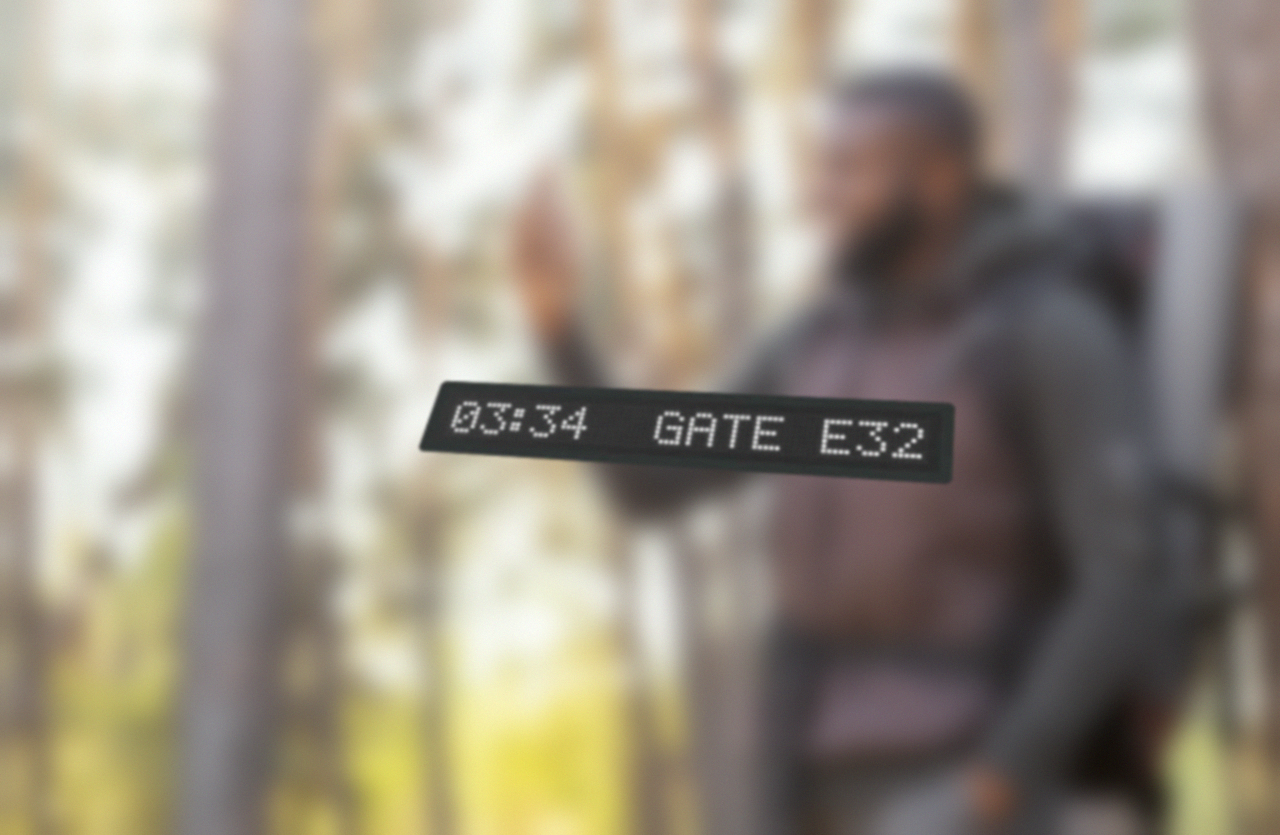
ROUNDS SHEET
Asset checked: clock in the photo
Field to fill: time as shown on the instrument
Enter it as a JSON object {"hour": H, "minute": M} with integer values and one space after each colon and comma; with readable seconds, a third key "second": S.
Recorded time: {"hour": 3, "minute": 34}
